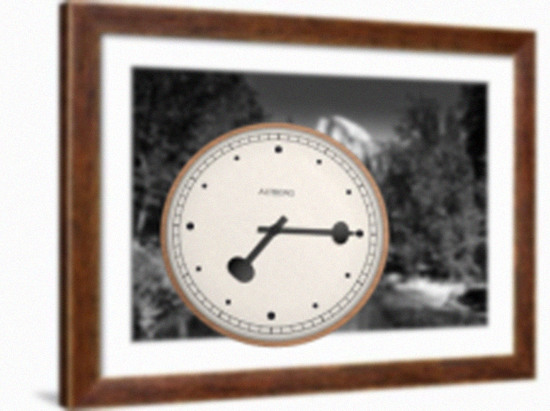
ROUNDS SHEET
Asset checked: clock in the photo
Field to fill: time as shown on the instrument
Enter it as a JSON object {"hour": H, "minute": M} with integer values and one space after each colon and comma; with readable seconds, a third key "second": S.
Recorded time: {"hour": 7, "minute": 15}
